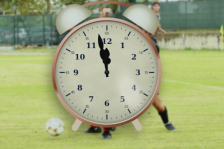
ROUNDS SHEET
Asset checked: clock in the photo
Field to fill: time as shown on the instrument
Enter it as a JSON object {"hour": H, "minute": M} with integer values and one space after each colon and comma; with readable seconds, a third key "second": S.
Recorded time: {"hour": 11, "minute": 58}
